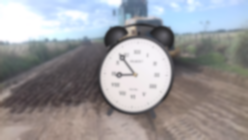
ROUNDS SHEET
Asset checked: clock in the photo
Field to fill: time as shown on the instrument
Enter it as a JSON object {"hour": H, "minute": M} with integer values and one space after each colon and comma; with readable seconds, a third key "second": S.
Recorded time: {"hour": 8, "minute": 53}
